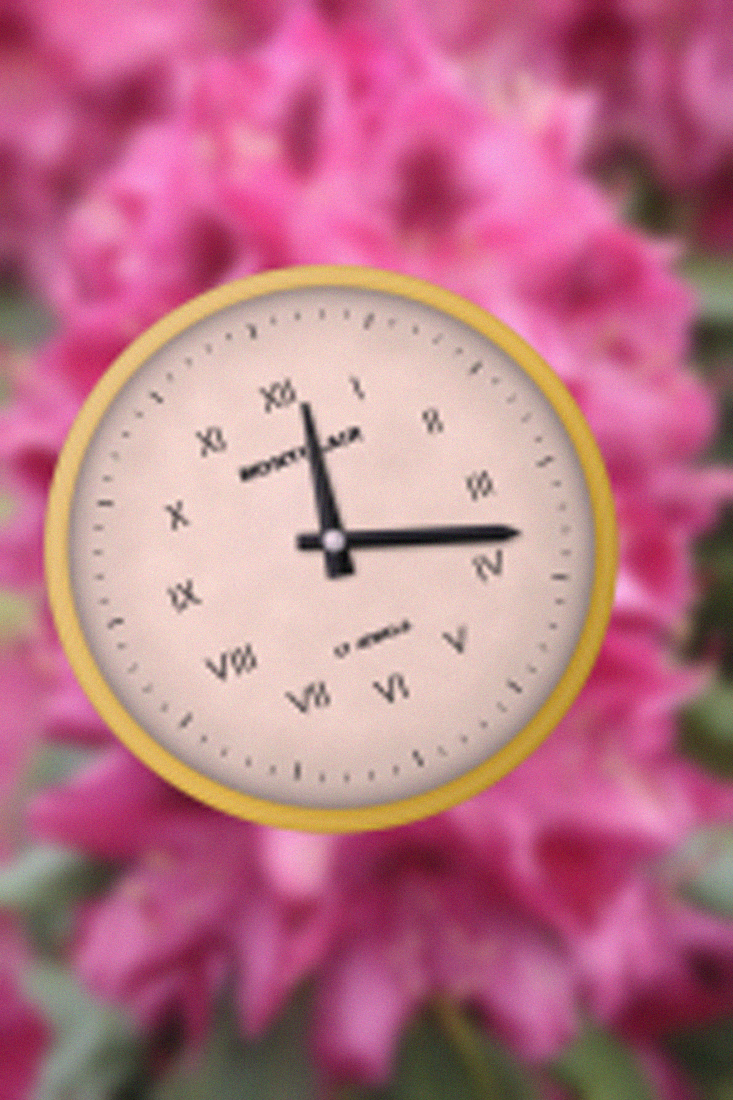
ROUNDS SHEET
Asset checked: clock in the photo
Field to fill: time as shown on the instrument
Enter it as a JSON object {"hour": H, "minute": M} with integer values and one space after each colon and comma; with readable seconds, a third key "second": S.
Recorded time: {"hour": 12, "minute": 18}
